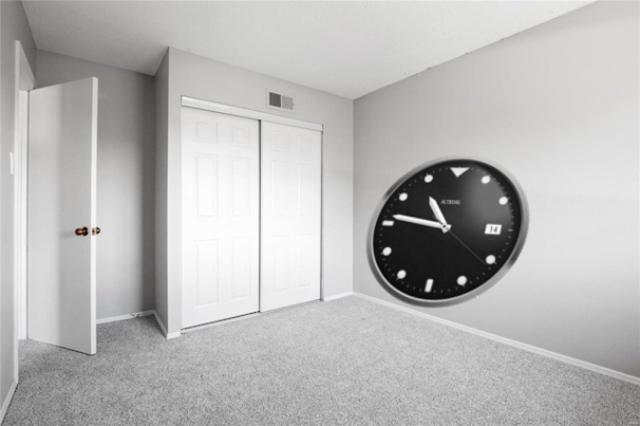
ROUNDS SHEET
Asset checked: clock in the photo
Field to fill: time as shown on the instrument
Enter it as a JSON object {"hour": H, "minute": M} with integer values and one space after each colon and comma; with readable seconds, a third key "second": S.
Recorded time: {"hour": 10, "minute": 46, "second": 21}
